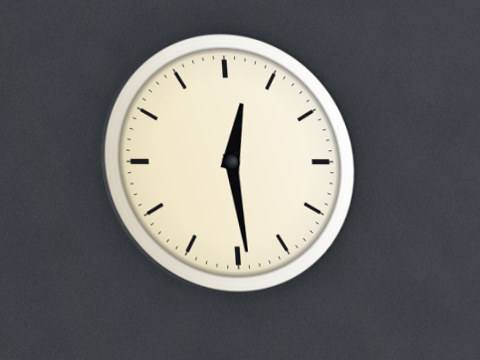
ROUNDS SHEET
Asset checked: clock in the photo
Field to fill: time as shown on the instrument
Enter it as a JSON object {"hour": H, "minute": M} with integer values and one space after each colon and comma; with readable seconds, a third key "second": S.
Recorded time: {"hour": 12, "minute": 29}
